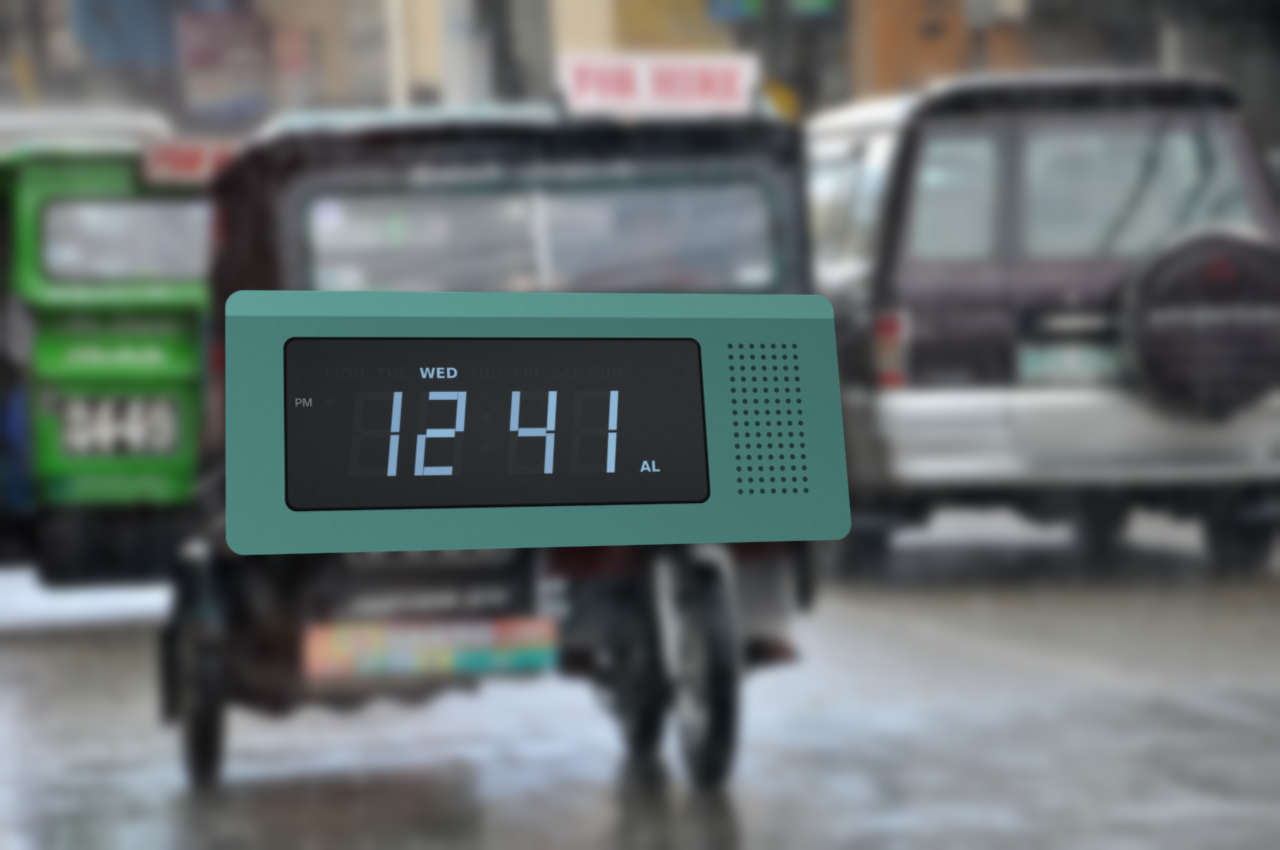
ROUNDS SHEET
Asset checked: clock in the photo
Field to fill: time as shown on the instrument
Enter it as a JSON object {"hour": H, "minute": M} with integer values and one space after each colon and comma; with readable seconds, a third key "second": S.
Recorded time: {"hour": 12, "minute": 41}
